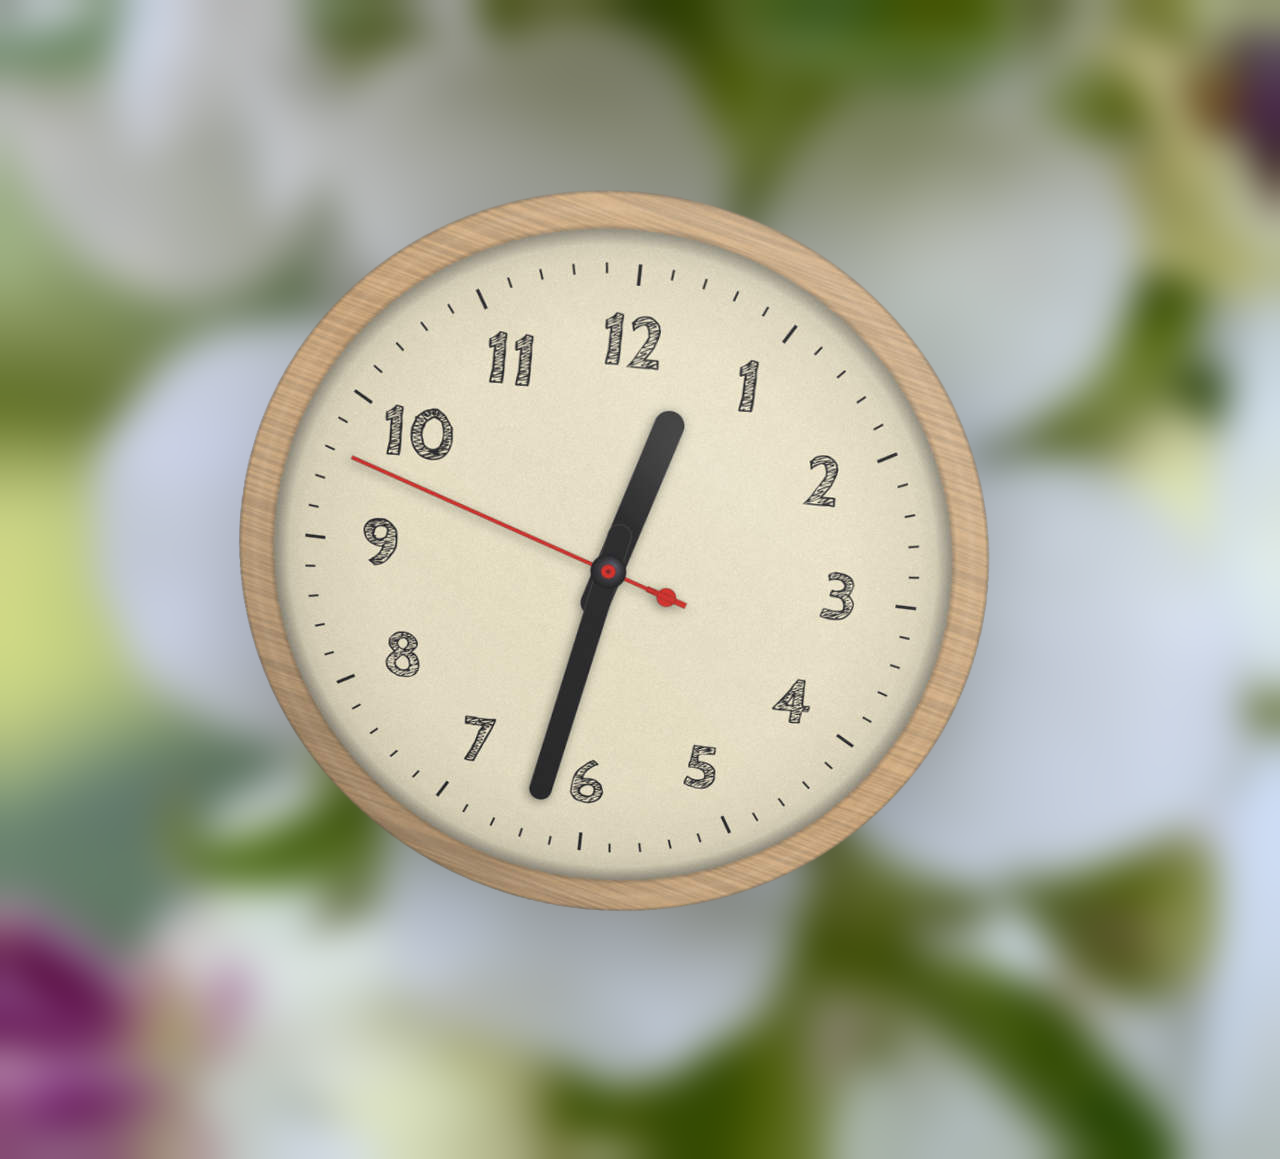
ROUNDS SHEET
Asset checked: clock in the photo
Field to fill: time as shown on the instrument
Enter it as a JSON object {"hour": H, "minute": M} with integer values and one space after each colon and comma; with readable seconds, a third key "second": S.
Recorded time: {"hour": 12, "minute": 31, "second": 48}
